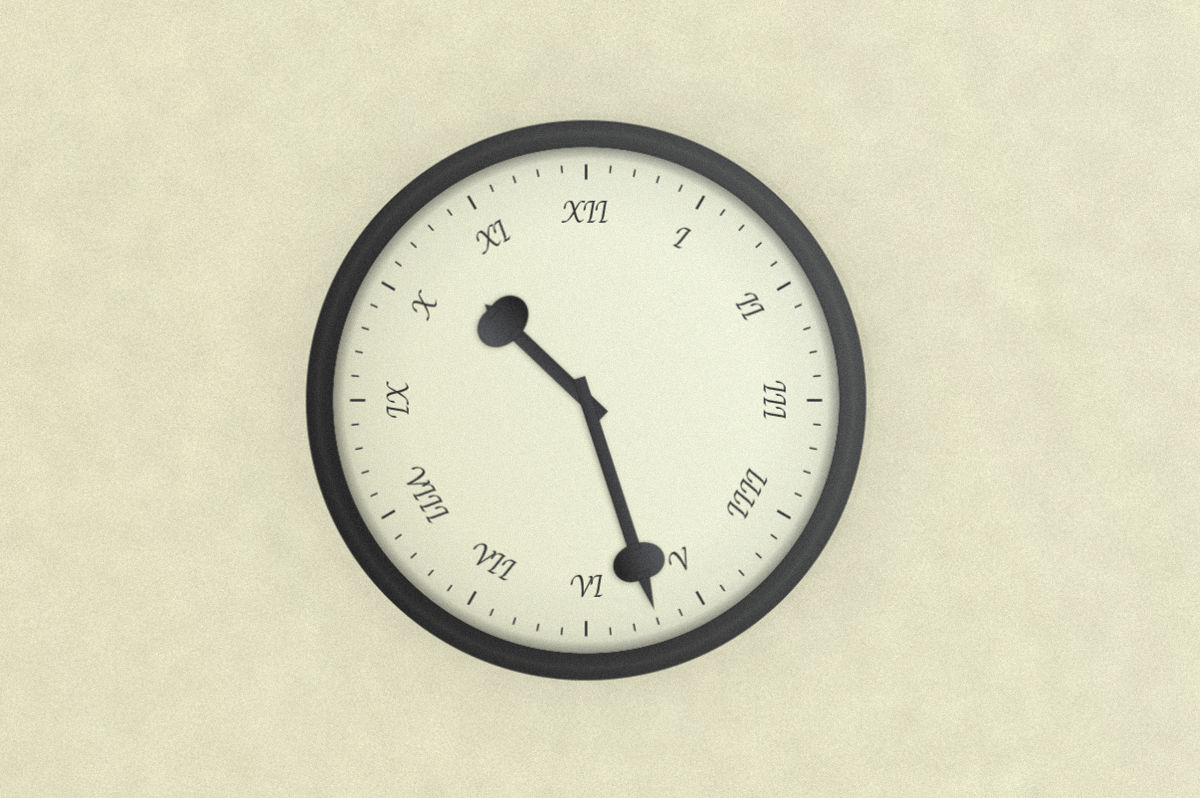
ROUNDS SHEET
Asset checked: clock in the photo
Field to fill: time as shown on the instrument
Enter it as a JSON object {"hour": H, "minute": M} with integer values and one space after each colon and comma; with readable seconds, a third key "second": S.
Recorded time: {"hour": 10, "minute": 27}
